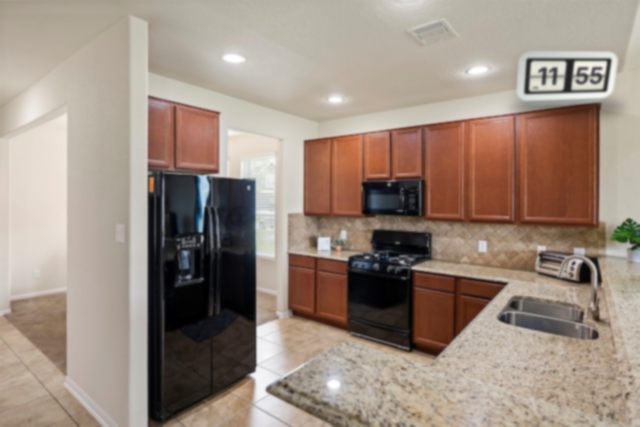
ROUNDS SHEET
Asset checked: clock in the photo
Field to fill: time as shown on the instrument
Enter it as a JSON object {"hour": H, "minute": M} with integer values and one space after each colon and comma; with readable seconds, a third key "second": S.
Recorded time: {"hour": 11, "minute": 55}
